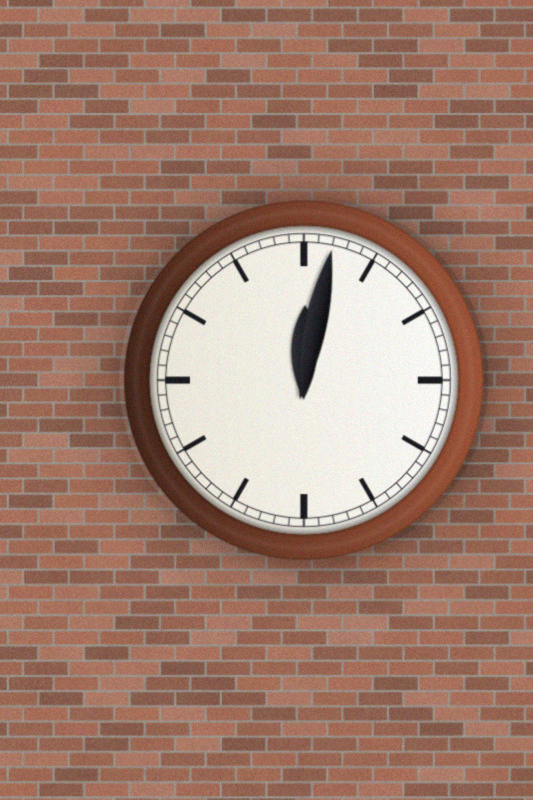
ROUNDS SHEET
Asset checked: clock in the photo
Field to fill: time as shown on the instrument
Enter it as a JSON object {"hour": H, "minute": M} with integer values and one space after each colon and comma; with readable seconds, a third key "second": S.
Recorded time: {"hour": 12, "minute": 2}
